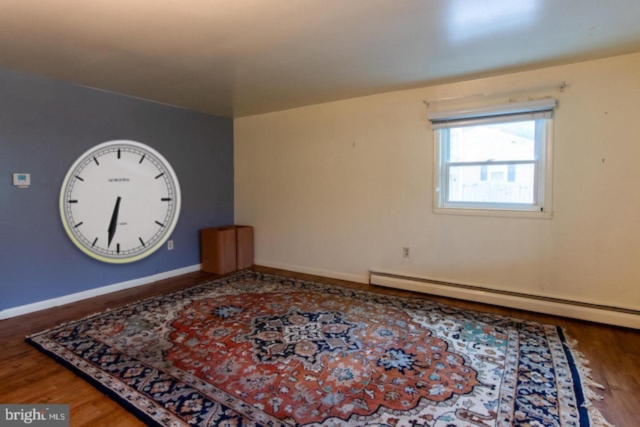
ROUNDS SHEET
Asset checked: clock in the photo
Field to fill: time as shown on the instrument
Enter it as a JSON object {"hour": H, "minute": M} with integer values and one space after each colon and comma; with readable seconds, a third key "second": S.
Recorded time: {"hour": 6, "minute": 32}
